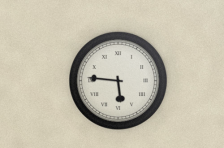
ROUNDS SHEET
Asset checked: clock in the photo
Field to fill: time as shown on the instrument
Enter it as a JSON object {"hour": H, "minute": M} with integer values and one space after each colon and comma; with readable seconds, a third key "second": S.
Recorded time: {"hour": 5, "minute": 46}
